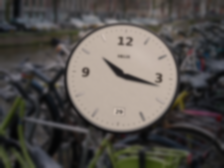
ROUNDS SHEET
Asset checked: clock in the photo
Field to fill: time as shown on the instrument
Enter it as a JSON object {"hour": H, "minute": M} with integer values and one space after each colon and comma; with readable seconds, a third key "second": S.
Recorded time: {"hour": 10, "minute": 17}
